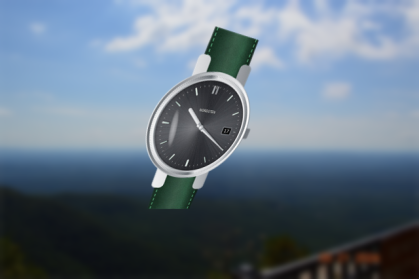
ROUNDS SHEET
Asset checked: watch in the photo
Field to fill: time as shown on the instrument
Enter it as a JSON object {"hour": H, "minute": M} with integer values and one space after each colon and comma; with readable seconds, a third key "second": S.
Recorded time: {"hour": 10, "minute": 20}
